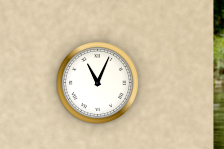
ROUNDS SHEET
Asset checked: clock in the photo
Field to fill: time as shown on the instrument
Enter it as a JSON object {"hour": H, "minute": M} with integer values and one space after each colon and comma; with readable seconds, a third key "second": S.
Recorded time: {"hour": 11, "minute": 4}
